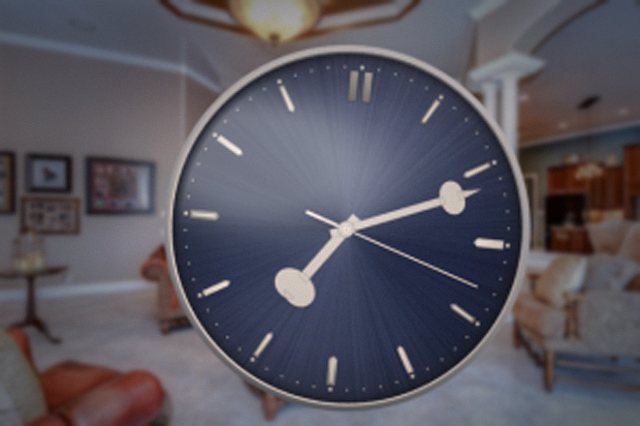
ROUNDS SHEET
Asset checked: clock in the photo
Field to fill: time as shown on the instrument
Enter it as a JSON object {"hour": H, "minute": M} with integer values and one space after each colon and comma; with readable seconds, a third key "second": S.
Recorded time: {"hour": 7, "minute": 11, "second": 18}
